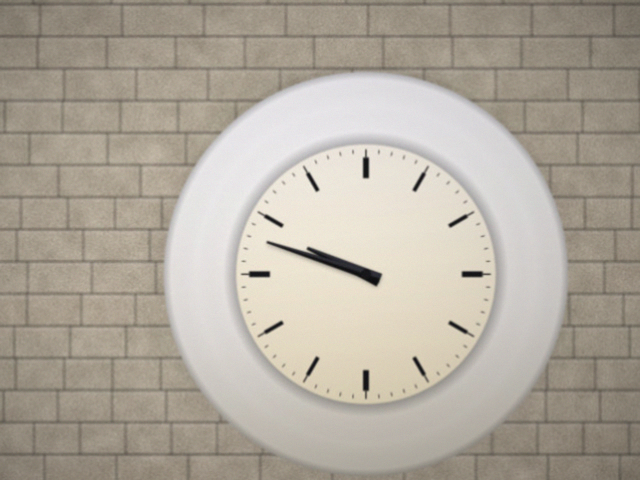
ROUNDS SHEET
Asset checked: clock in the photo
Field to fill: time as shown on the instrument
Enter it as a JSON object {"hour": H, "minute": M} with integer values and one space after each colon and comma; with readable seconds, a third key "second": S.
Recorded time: {"hour": 9, "minute": 48}
